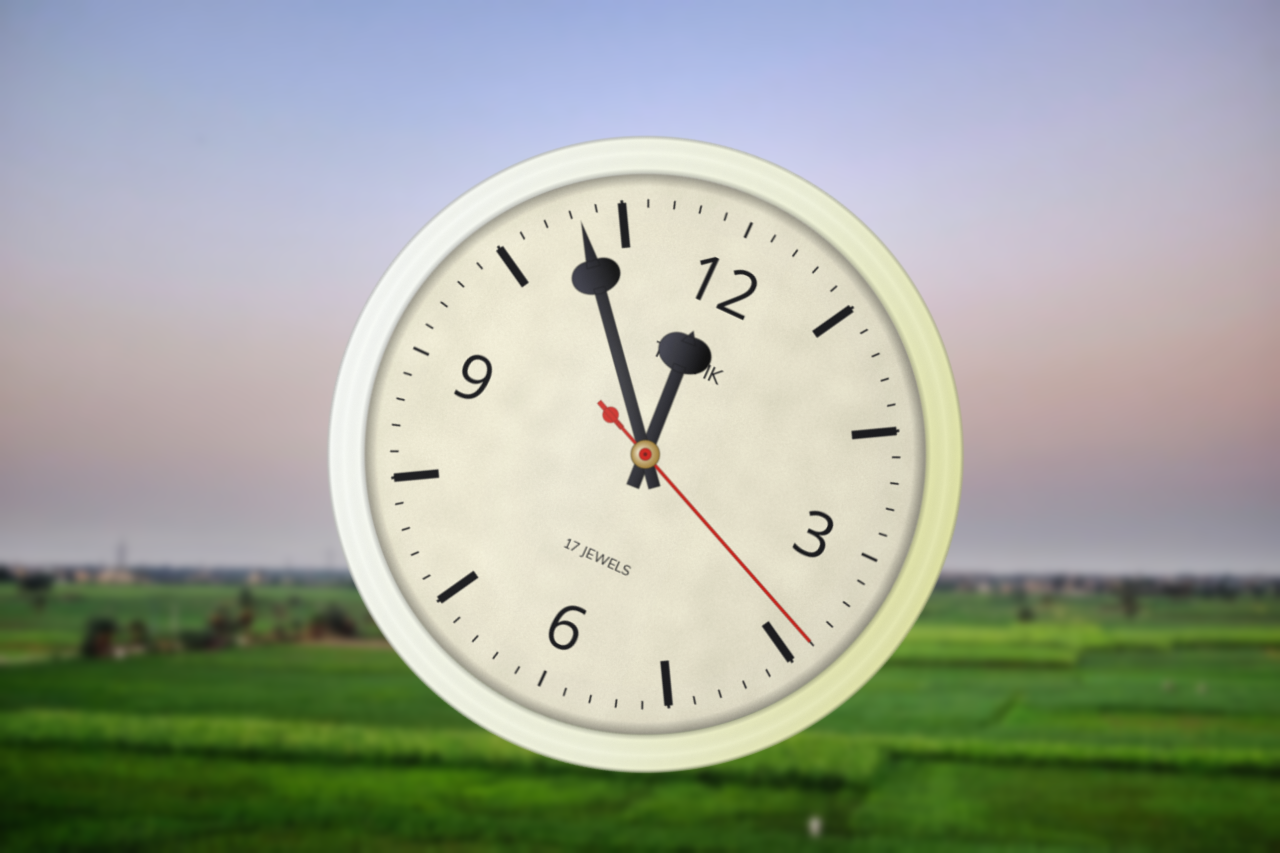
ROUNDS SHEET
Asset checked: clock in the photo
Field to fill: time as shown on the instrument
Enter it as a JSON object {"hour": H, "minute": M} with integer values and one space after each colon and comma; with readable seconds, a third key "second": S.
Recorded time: {"hour": 11, "minute": 53, "second": 19}
